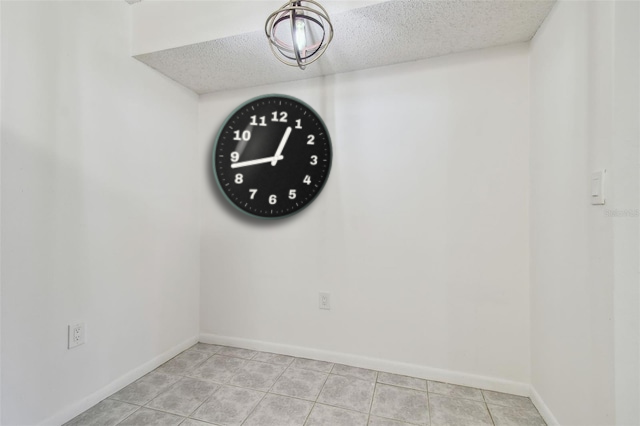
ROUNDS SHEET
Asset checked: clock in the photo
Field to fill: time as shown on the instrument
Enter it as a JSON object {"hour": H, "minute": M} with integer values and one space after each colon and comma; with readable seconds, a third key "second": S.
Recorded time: {"hour": 12, "minute": 43}
